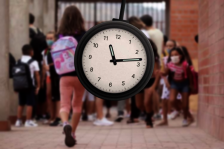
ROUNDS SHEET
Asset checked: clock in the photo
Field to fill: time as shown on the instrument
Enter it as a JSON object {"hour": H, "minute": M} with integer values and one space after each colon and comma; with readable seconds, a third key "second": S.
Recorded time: {"hour": 11, "minute": 13}
